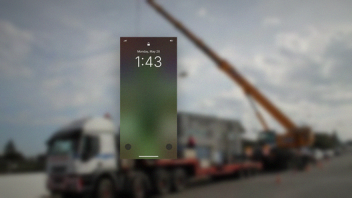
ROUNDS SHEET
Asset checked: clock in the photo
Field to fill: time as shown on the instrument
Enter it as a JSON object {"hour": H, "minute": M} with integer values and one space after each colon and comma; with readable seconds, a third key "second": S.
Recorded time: {"hour": 1, "minute": 43}
